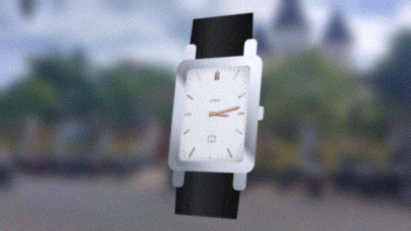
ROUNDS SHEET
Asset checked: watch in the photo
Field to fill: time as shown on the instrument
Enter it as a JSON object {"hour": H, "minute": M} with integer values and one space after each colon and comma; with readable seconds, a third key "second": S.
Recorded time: {"hour": 3, "minute": 13}
